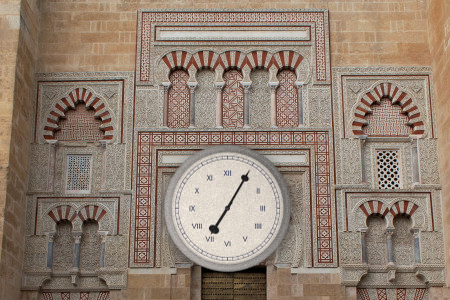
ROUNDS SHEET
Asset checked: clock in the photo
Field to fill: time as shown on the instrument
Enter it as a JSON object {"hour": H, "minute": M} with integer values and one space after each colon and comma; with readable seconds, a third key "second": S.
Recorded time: {"hour": 7, "minute": 5}
